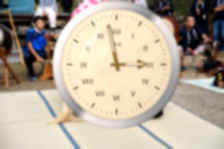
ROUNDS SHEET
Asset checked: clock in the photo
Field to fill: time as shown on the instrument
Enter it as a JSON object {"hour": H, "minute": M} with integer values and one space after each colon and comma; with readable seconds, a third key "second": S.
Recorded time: {"hour": 2, "minute": 58}
